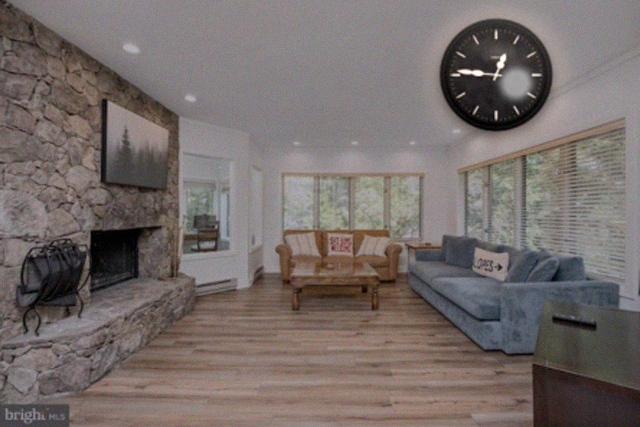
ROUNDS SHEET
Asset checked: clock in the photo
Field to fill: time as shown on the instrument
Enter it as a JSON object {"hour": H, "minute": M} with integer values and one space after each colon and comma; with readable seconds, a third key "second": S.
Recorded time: {"hour": 12, "minute": 46}
